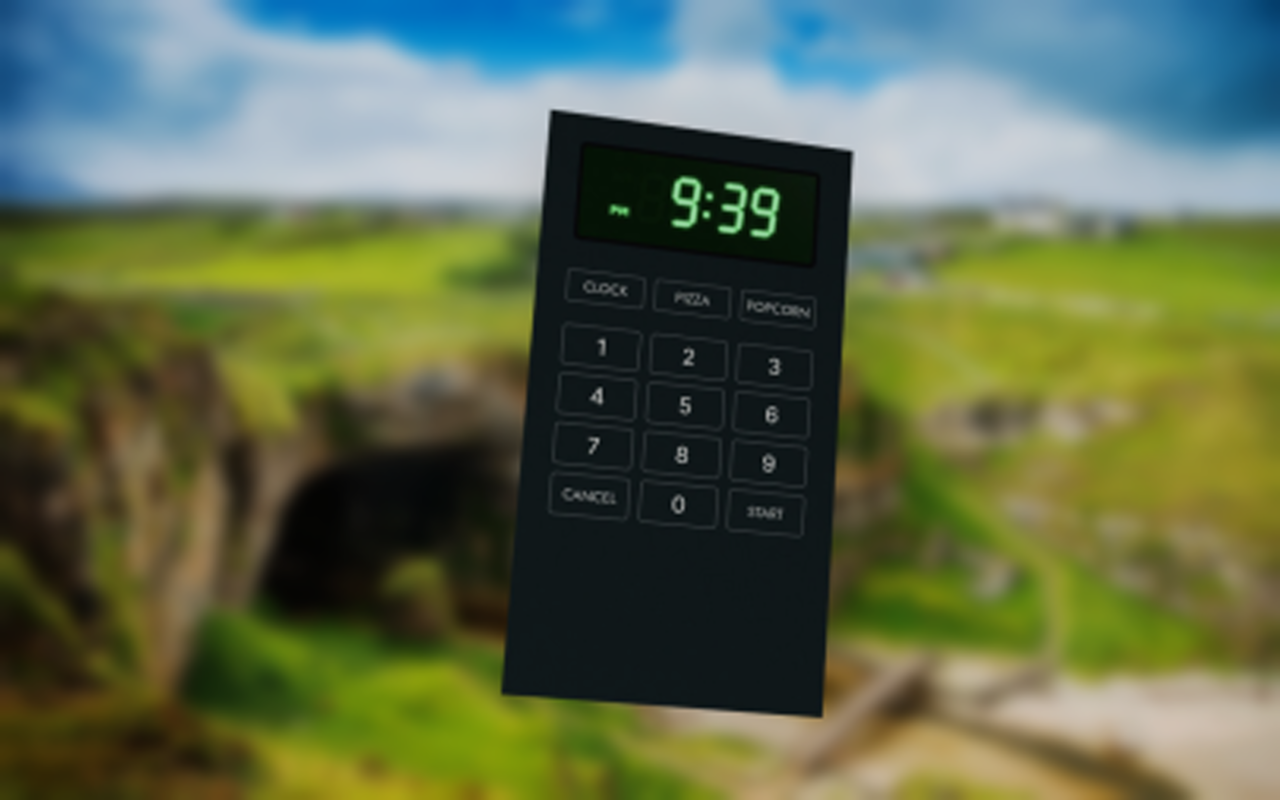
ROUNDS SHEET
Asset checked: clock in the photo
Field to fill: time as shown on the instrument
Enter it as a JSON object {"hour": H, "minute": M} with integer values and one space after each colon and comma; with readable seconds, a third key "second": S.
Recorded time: {"hour": 9, "minute": 39}
